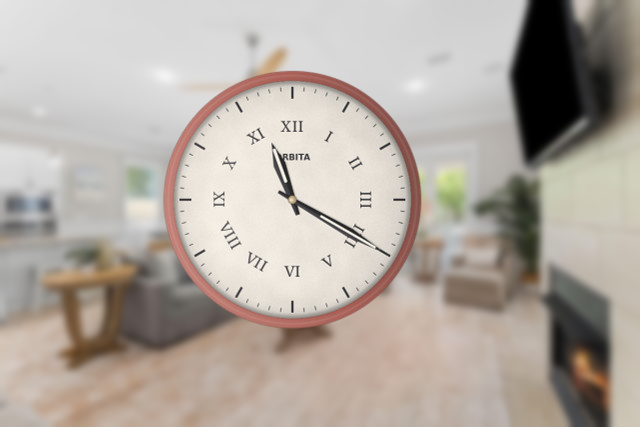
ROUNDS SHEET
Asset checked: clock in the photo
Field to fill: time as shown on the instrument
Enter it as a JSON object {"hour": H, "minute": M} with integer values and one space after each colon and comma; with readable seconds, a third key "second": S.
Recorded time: {"hour": 11, "minute": 20}
